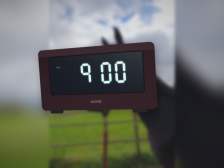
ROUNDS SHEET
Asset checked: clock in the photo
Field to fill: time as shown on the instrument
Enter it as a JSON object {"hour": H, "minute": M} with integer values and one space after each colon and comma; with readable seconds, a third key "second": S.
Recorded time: {"hour": 9, "minute": 0}
